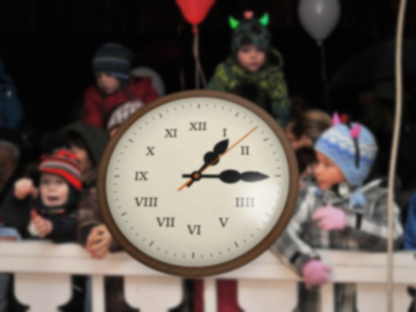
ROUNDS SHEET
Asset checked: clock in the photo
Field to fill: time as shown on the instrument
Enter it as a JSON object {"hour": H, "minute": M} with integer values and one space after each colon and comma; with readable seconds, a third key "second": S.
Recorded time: {"hour": 1, "minute": 15, "second": 8}
